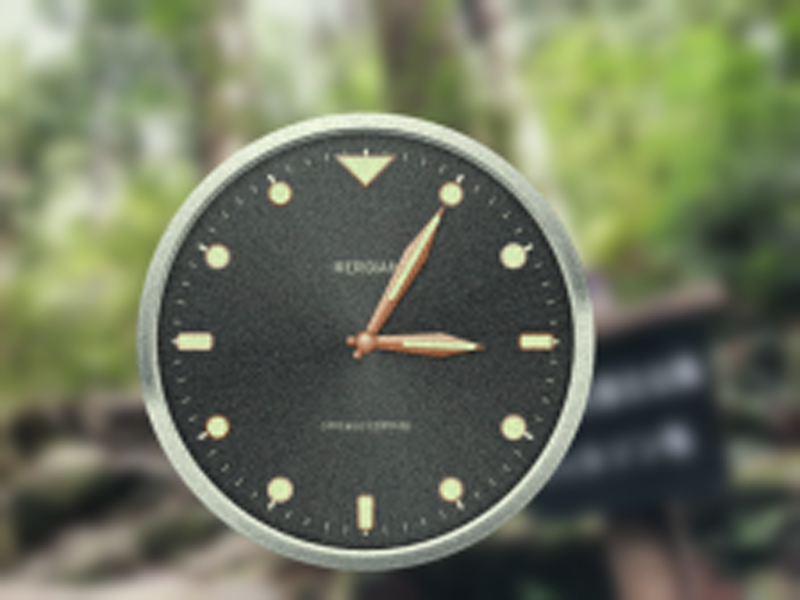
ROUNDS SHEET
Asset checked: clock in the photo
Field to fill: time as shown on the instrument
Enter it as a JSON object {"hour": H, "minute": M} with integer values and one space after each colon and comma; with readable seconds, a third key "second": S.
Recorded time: {"hour": 3, "minute": 5}
